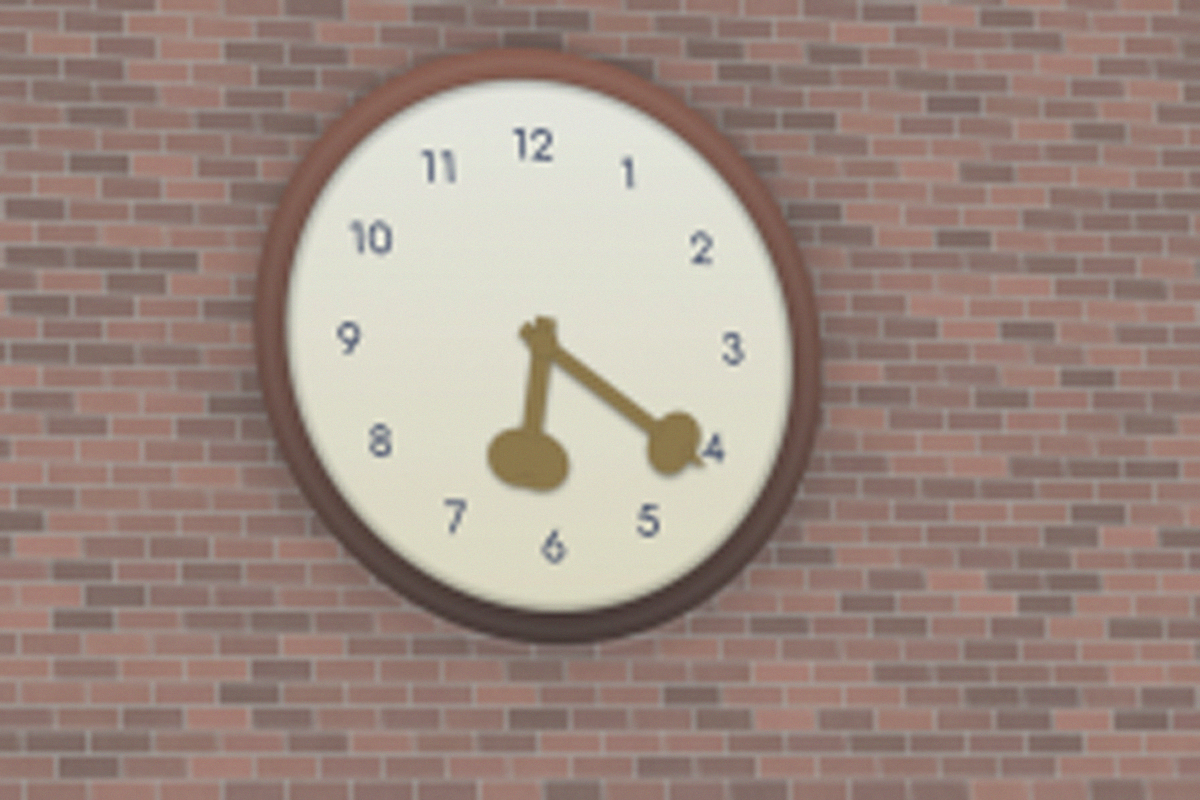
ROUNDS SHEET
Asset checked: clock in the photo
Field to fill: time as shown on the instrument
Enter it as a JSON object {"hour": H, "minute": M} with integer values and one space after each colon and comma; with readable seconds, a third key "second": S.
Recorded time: {"hour": 6, "minute": 21}
